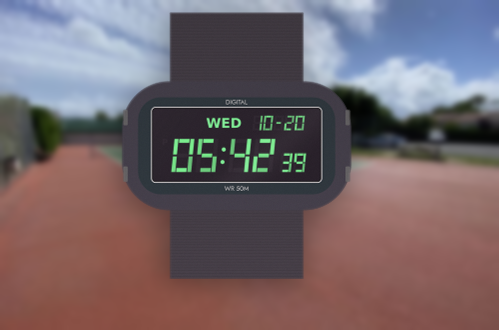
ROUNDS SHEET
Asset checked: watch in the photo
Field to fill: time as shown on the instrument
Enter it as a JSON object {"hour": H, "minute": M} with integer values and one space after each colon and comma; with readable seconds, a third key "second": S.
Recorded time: {"hour": 5, "minute": 42, "second": 39}
